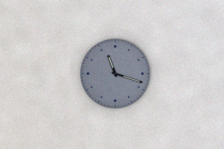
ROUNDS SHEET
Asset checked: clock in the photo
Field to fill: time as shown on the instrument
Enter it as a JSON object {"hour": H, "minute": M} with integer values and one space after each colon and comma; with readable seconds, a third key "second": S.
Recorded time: {"hour": 11, "minute": 18}
